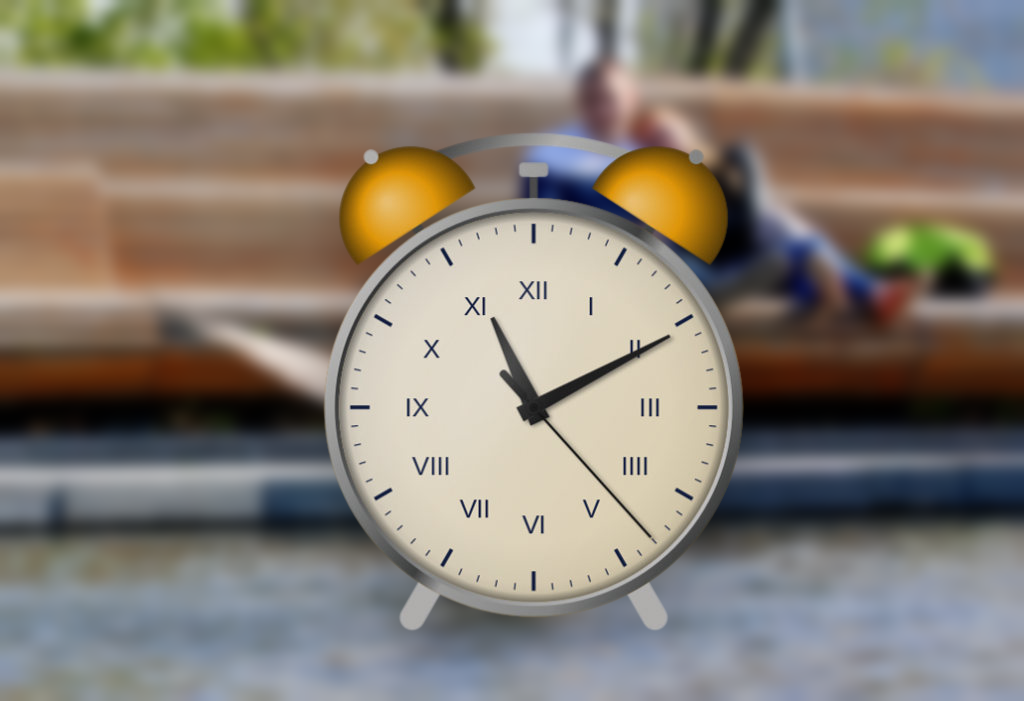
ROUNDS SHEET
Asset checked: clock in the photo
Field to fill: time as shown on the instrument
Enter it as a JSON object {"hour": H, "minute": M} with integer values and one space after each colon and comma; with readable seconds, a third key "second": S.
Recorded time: {"hour": 11, "minute": 10, "second": 23}
